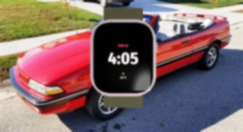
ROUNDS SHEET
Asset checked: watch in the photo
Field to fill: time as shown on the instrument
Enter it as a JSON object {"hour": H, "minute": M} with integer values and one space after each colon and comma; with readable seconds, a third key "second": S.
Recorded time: {"hour": 4, "minute": 5}
